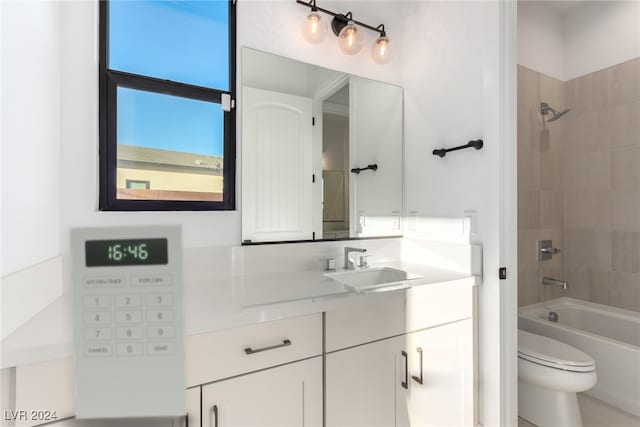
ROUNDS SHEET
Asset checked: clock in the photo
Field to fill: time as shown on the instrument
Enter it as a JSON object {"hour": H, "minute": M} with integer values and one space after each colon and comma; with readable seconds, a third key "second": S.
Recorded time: {"hour": 16, "minute": 46}
